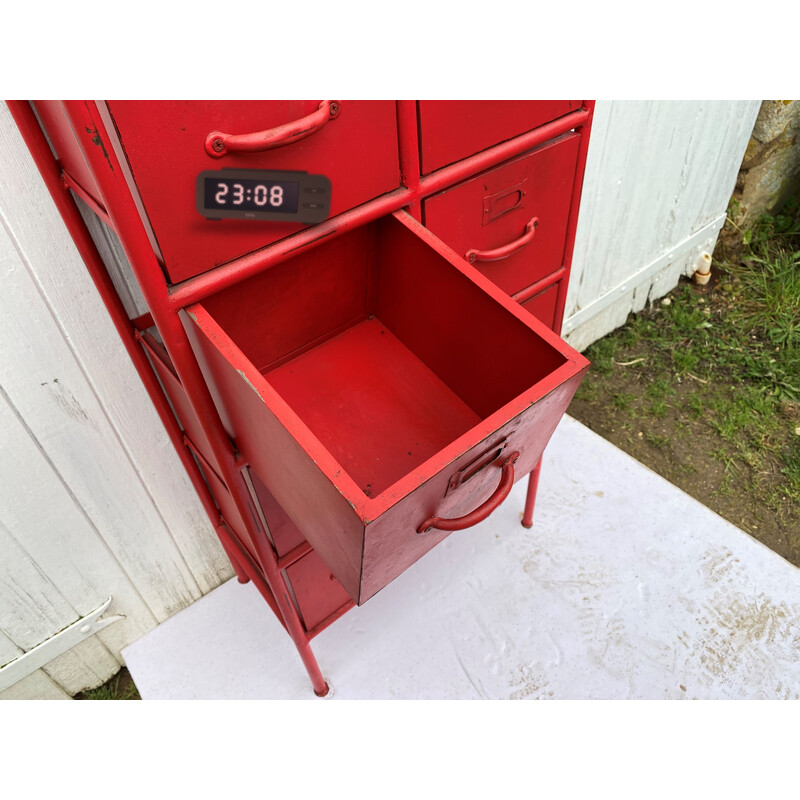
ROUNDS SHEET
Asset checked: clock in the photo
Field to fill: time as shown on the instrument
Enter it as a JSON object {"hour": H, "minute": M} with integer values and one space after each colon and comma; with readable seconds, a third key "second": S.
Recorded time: {"hour": 23, "minute": 8}
